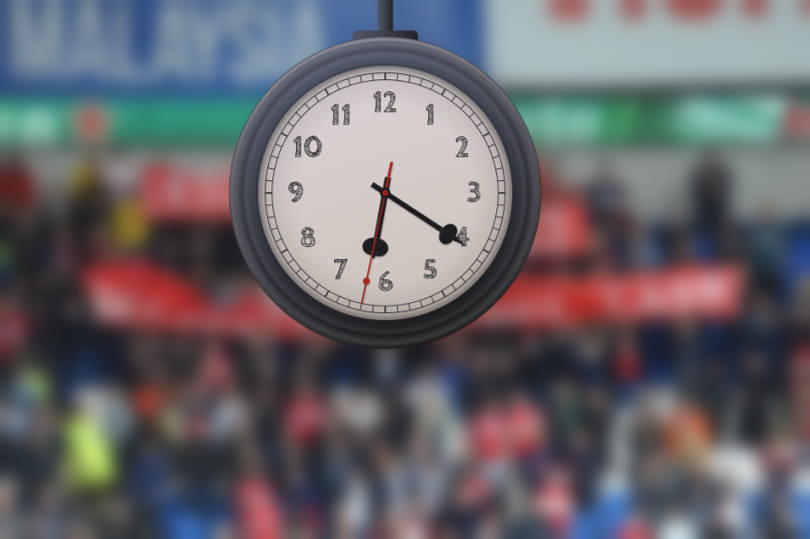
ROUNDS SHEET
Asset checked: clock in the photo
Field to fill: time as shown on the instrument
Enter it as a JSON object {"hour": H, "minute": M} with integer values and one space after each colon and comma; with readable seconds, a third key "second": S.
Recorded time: {"hour": 6, "minute": 20, "second": 32}
